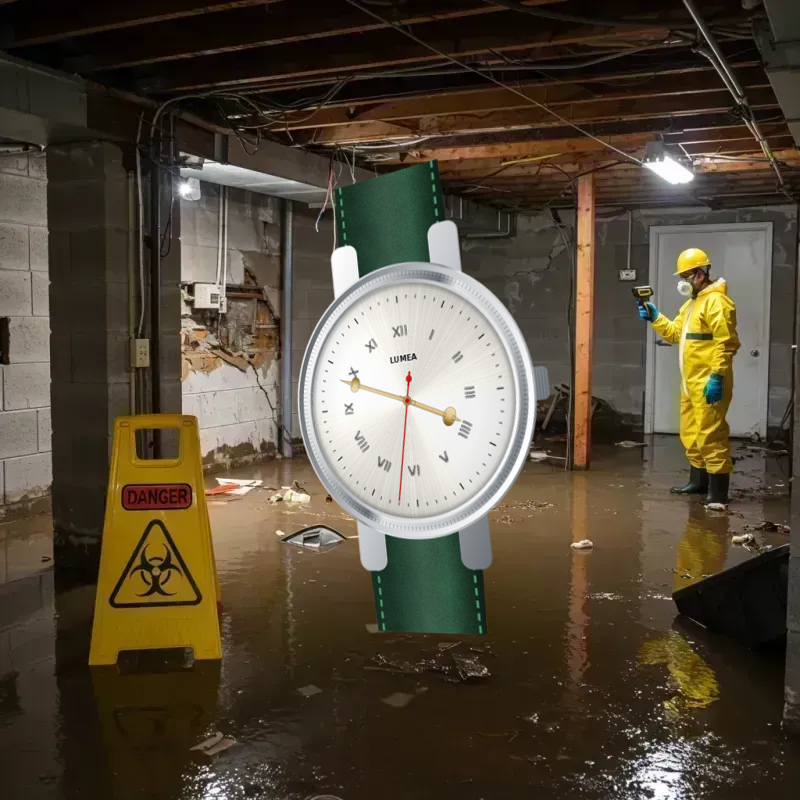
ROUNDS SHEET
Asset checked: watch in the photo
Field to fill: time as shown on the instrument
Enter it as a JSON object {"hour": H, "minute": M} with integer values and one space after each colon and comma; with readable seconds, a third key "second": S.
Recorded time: {"hour": 3, "minute": 48, "second": 32}
